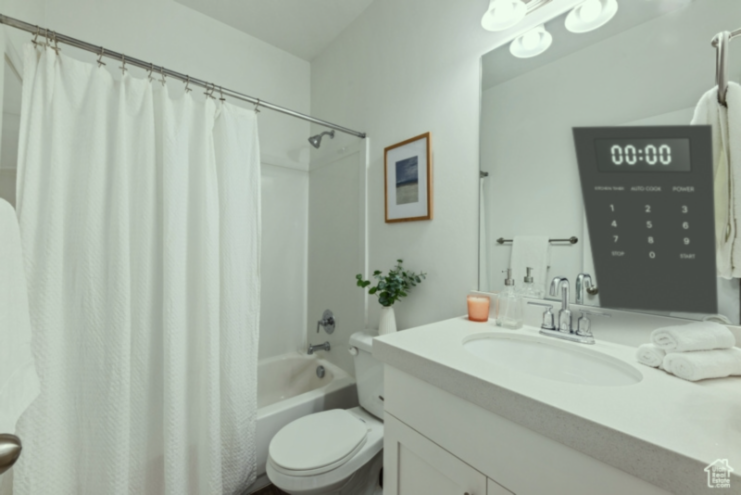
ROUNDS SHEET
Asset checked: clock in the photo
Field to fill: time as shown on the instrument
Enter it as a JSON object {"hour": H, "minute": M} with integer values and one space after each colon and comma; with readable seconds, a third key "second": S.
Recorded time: {"hour": 0, "minute": 0}
